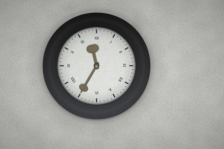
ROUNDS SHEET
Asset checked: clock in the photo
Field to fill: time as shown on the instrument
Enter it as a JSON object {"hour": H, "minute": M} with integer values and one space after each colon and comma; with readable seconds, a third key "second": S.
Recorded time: {"hour": 11, "minute": 35}
